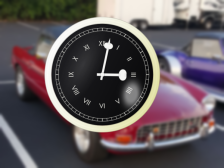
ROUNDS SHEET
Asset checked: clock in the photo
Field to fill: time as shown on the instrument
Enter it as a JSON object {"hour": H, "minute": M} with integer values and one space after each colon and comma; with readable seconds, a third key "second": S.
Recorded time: {"hour": 3, "minute": 2}
